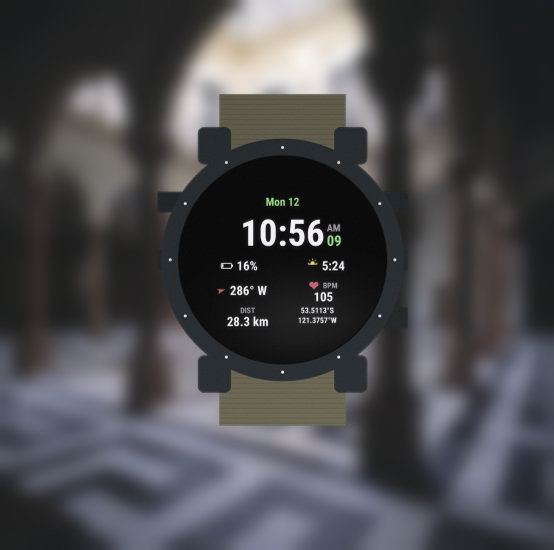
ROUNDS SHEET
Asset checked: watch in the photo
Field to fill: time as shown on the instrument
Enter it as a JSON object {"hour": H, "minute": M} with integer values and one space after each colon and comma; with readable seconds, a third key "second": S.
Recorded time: {"hour": 10, "minute": 56, "second": 9}
